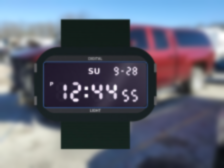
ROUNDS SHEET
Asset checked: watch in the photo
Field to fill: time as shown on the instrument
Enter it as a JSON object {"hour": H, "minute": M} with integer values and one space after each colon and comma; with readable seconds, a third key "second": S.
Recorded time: {"hour": 12, "minute": 44, "second": 55}
